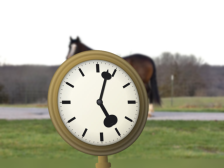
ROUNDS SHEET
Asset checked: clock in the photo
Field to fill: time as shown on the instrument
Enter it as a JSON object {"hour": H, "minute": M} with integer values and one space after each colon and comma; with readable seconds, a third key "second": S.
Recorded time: {"hour": 5, "minute": 3}
